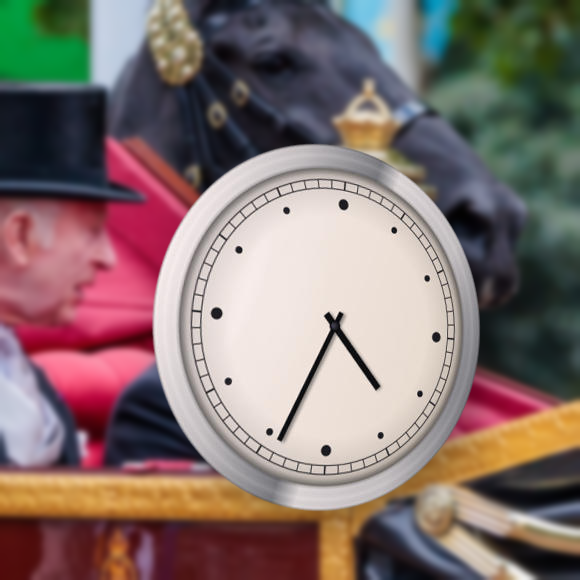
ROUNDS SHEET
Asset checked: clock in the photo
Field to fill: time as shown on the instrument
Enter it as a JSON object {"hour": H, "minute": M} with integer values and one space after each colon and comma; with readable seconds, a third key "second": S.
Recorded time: {"hour": 4, "minute": 34}
